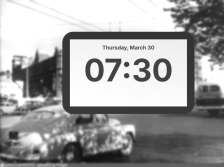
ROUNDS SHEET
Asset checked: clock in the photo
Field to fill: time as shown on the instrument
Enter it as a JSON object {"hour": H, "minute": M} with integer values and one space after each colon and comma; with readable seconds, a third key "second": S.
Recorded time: {"hour": 7, "minute": 30}
